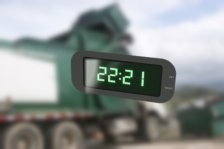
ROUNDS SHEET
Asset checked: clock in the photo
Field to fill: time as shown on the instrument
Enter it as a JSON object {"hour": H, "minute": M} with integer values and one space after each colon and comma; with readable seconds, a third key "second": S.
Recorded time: {"hour": 22, "minute": 21}
